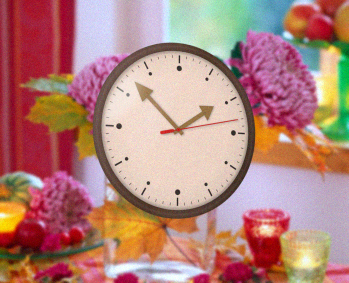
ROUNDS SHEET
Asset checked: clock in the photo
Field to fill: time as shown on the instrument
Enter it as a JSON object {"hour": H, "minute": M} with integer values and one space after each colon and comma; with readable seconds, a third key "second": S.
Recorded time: {"hour": 1, "minute": 52, "second": 13}
